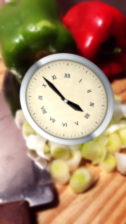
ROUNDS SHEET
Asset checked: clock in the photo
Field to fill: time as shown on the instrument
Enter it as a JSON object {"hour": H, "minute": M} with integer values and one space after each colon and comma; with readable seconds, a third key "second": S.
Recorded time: {"hour": 3, "minute": 52}
